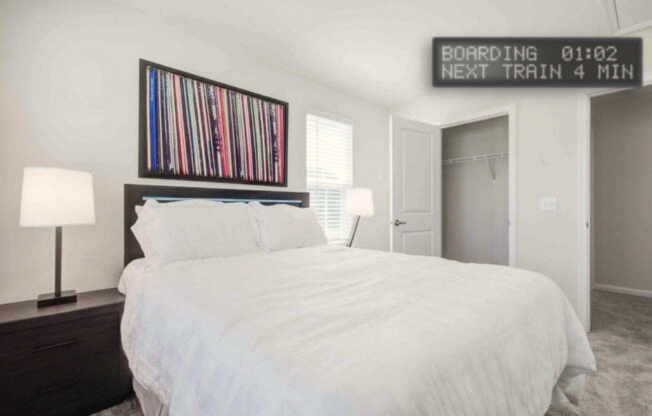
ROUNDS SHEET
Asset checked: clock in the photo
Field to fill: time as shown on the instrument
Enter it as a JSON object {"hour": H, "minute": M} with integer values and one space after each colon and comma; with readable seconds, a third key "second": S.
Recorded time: {"hour": 1, "minute": 2}
